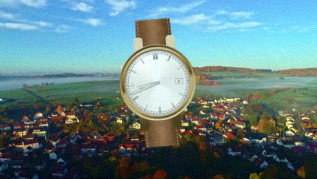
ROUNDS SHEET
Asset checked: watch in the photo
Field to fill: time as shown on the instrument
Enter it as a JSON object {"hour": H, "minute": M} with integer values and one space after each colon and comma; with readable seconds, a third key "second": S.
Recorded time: {"hour": 8, "minute": 42}
